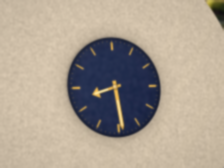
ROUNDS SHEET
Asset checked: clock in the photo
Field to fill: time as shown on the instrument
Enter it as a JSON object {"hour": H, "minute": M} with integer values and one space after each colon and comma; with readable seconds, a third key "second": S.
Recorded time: {"hour": 8, "minute": 29}
